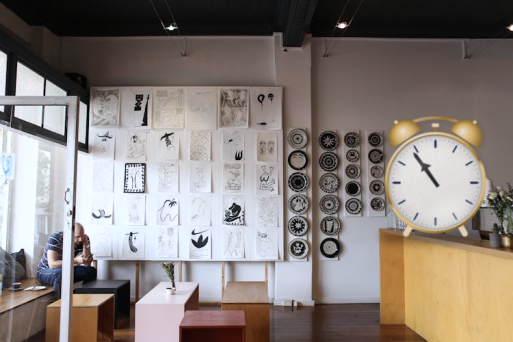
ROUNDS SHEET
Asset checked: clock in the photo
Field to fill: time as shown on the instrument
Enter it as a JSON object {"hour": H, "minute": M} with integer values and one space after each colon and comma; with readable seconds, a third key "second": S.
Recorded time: {"hour": 10, "minute": 54}
